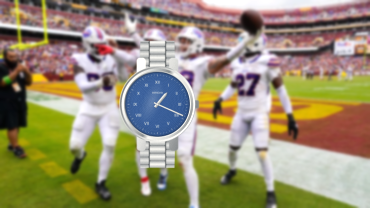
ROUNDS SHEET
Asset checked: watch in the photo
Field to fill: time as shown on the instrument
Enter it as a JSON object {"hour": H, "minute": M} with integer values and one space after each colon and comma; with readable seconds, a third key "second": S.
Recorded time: {"hour": 1, "minute": 19}
